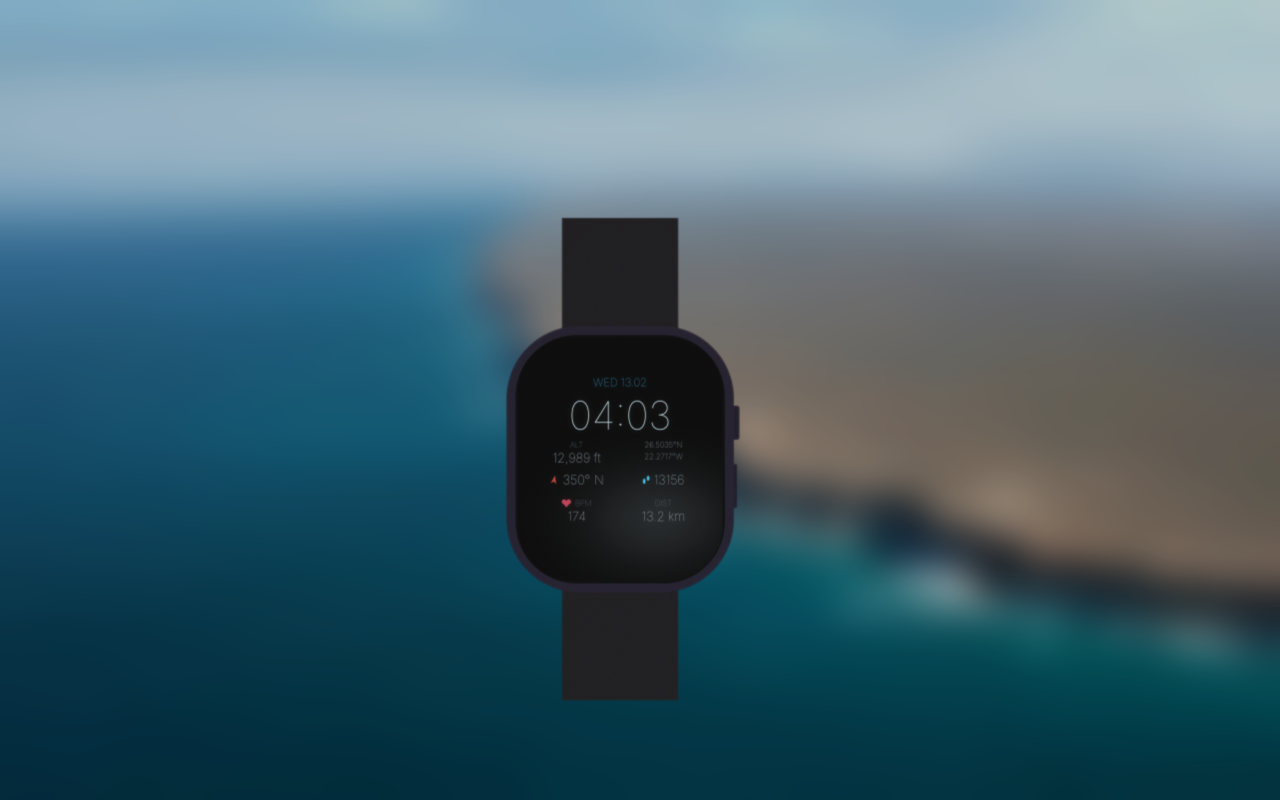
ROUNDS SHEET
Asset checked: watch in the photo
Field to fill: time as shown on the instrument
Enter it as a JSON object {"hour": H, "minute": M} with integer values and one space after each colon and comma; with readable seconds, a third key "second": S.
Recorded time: {"hour": 4, "minute": 3}
